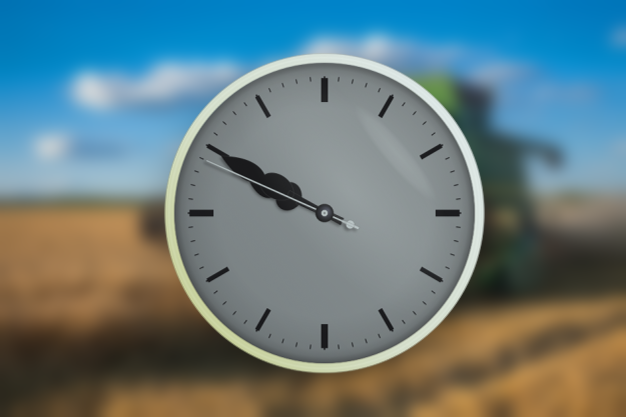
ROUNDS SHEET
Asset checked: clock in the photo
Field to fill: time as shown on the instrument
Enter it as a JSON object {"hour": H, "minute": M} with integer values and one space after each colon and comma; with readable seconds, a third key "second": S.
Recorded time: {"hour": 9, "minute": 49, "second": 49}
